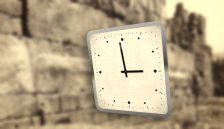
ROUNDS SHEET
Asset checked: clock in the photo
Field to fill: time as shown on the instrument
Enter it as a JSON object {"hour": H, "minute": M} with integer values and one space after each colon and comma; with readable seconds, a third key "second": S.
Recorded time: {"hour": 2, "minute": 59}
